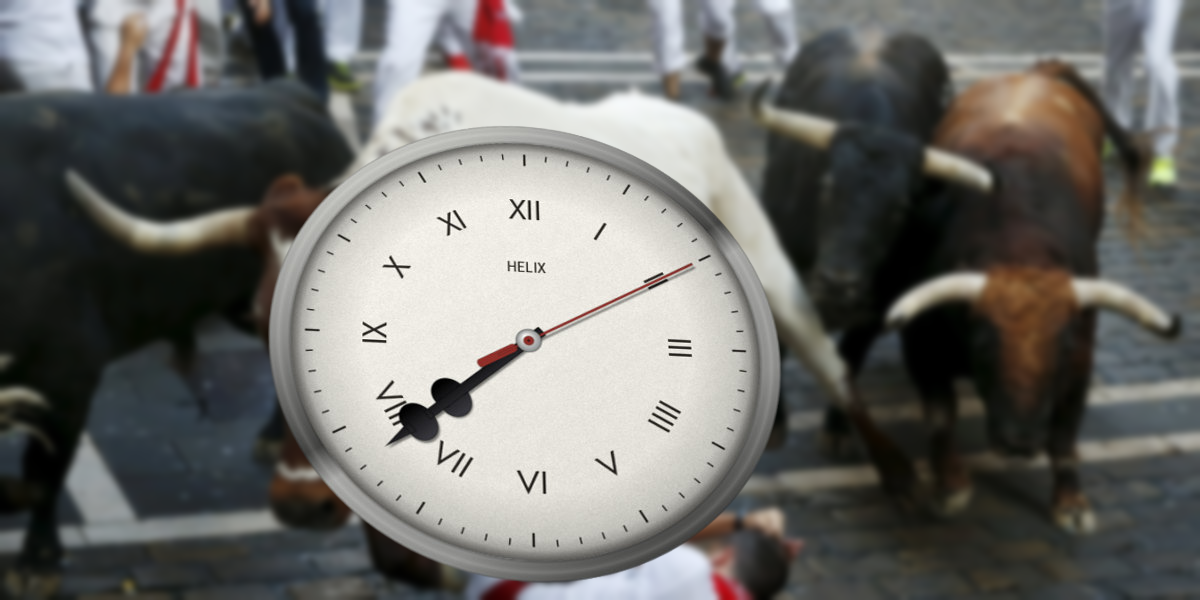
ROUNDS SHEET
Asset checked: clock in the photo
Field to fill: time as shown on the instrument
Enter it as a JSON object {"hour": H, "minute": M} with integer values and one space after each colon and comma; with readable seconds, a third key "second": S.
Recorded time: {"hour": 7, "minute": 38, "second": 10}
